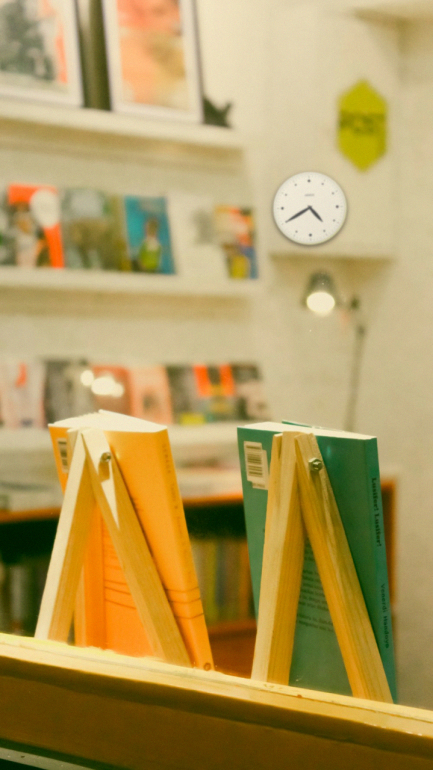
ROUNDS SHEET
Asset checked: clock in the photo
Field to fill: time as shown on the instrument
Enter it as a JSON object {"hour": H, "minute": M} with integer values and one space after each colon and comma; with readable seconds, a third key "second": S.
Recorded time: {"hour": 4, "minute": 40}
